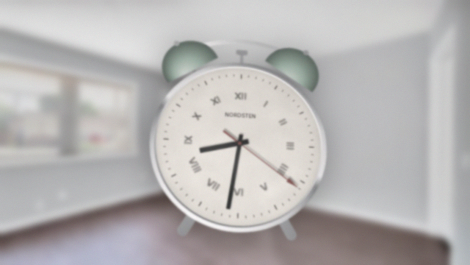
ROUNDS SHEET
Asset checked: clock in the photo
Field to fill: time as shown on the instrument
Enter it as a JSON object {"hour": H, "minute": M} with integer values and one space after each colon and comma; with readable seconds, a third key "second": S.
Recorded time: {"hour": 8, "minute": 31, "second": 21}
